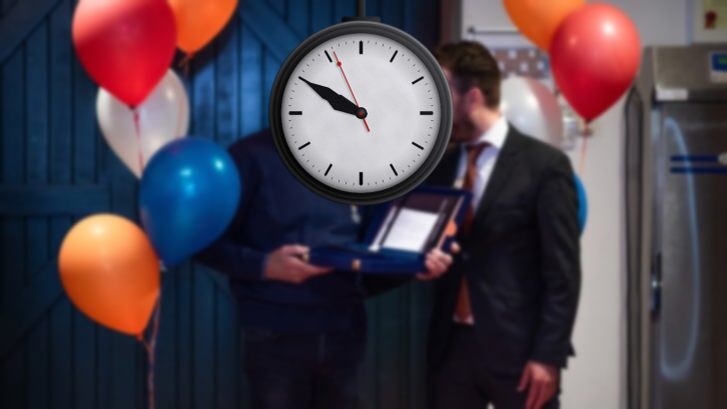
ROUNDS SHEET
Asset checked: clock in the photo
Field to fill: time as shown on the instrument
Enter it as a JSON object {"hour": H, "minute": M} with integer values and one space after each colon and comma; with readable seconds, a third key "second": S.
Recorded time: {"hour": 9, "minute": 49, "second": 56}
